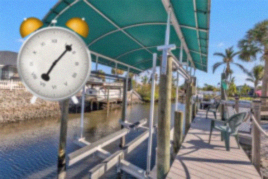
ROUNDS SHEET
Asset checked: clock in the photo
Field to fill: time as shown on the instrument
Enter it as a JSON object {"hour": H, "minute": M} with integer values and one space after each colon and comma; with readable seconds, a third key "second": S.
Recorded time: {"hour": 7, "minute": 7}
